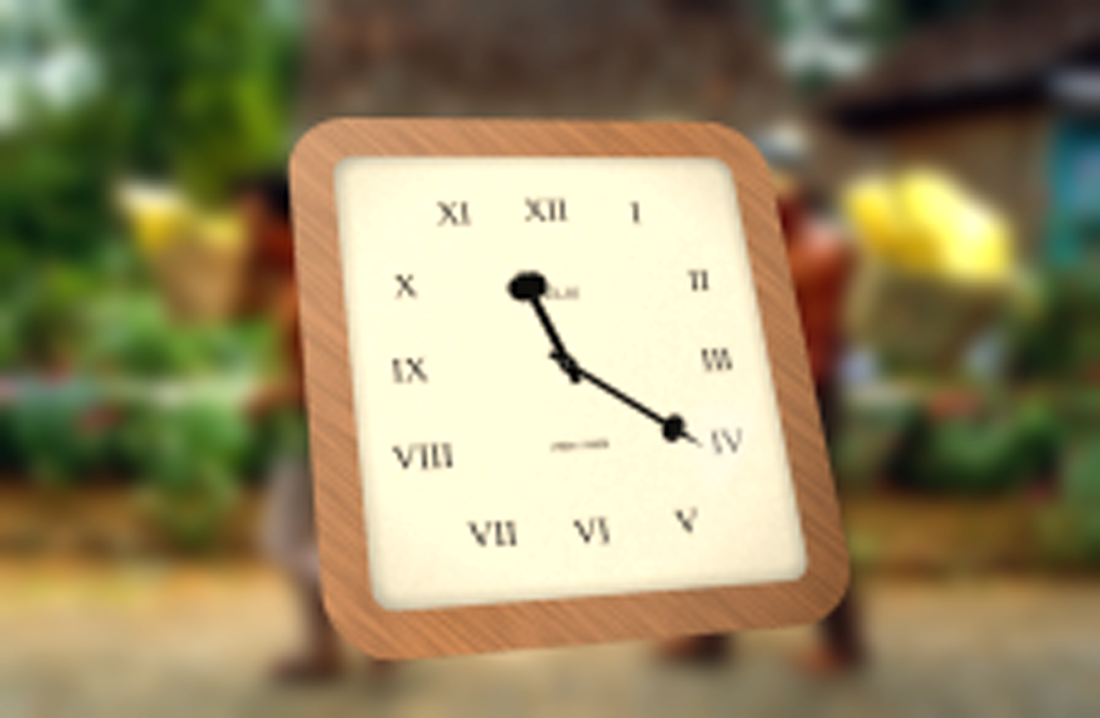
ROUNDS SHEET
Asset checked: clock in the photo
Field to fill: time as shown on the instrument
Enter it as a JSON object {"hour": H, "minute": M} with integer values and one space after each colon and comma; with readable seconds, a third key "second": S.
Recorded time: {"hour": 11, "minute": 21}
